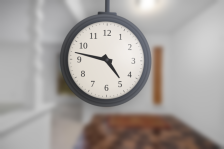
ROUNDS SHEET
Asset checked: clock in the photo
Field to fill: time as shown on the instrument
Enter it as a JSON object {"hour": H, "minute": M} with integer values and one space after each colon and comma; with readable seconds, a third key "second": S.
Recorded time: {"hour": 4, "minute": 47}
